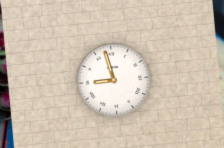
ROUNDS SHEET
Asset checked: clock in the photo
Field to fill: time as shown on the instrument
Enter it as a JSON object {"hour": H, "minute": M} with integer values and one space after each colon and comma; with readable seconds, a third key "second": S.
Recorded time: {"hour": 8, "minute": 58}
